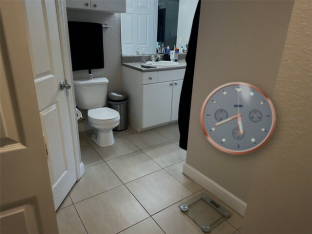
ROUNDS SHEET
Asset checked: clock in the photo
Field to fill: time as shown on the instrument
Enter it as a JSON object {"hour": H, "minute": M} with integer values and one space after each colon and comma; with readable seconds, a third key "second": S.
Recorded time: {"hour": 5, "minute": 41}
